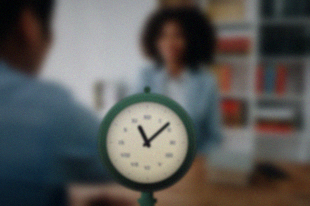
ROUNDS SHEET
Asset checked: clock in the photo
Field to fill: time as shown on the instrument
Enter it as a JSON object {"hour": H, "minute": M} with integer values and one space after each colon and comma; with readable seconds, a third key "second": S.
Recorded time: {"hour": 11, "minute": 8}
